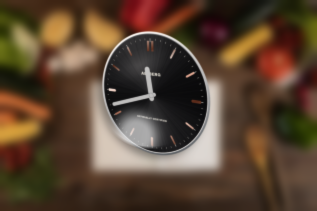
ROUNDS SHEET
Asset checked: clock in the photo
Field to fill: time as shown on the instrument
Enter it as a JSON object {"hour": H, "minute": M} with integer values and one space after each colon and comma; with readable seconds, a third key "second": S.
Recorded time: {"hour": 11, "minute": 42}
